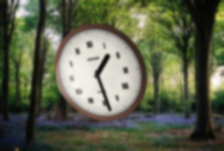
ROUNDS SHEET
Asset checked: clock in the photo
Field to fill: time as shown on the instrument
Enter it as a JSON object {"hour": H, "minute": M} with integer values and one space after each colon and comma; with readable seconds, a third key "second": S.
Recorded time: {"hour": 1, "minute": 29}
